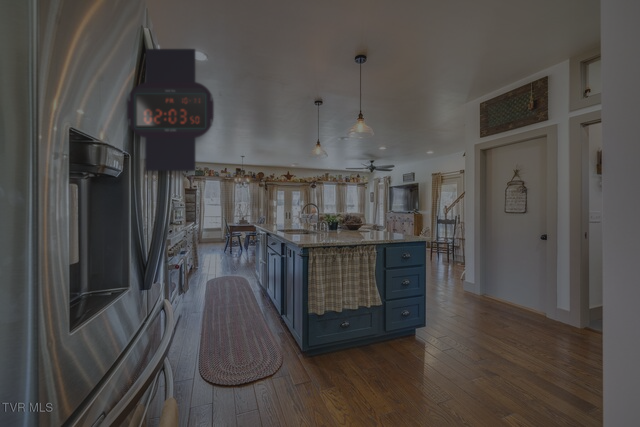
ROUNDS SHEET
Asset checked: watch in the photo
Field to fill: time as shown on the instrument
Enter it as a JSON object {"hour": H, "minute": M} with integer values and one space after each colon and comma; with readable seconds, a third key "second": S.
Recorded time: {"hour": 2, "minute": 3}
